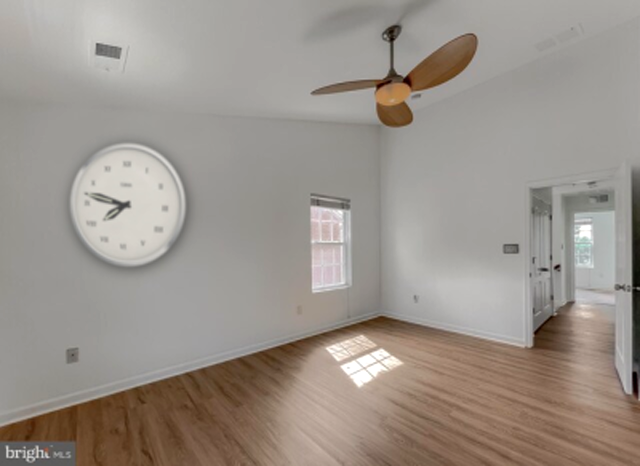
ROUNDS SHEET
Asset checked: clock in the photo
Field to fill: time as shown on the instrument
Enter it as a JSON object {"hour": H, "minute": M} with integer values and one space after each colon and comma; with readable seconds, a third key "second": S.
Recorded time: {"hour": 7, "minute": 47}
